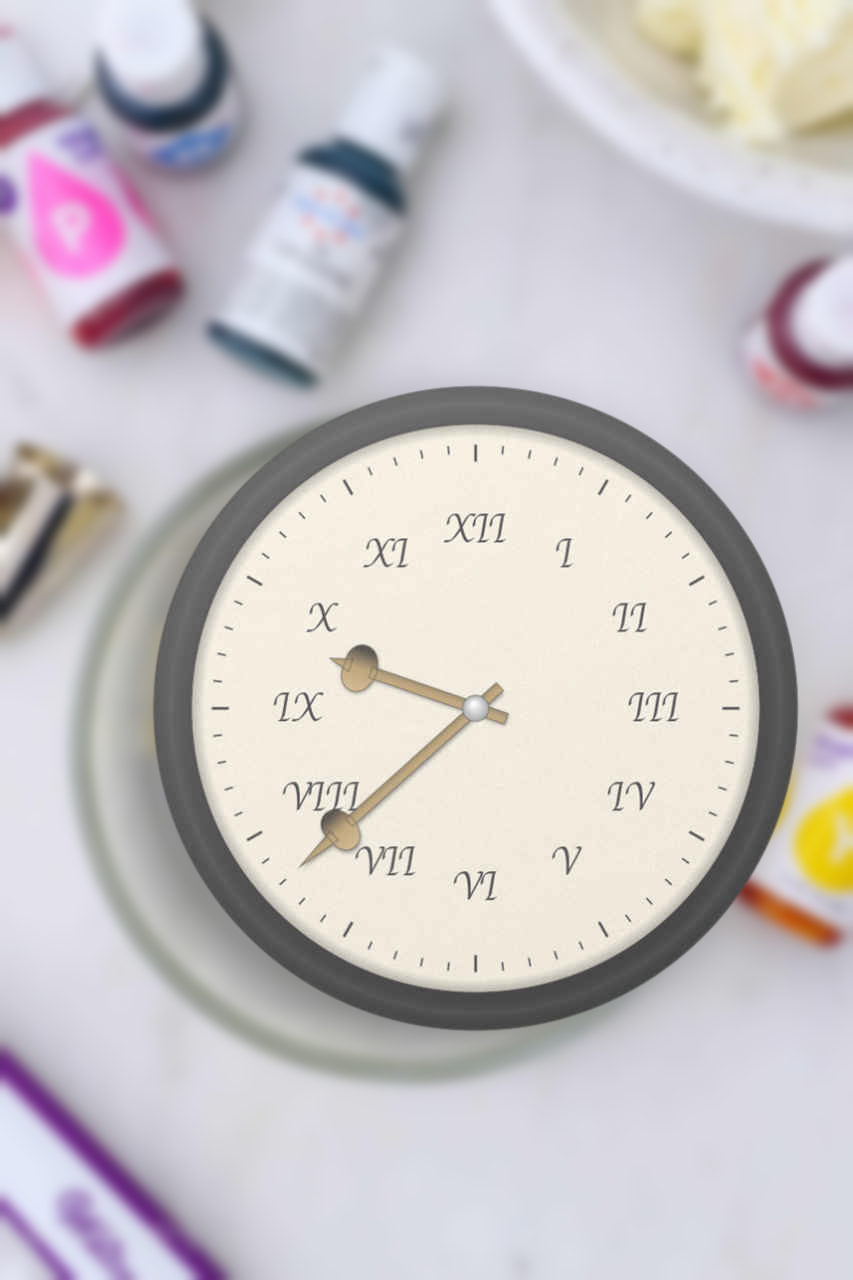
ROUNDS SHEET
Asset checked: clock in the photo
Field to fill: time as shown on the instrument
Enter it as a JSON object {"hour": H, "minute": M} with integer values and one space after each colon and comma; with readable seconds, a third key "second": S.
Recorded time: {"hour": 9, "minute": 38}
